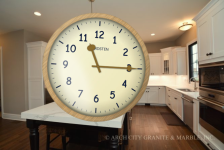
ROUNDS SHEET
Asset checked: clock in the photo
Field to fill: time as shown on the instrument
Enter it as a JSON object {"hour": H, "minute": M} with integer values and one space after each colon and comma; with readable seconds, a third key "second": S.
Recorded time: {"hour": 11, "minute": 15}
